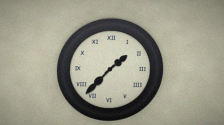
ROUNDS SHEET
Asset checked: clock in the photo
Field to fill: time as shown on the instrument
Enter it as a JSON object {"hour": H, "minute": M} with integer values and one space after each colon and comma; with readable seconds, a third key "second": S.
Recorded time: {"hour": 1, "minute": 37}
